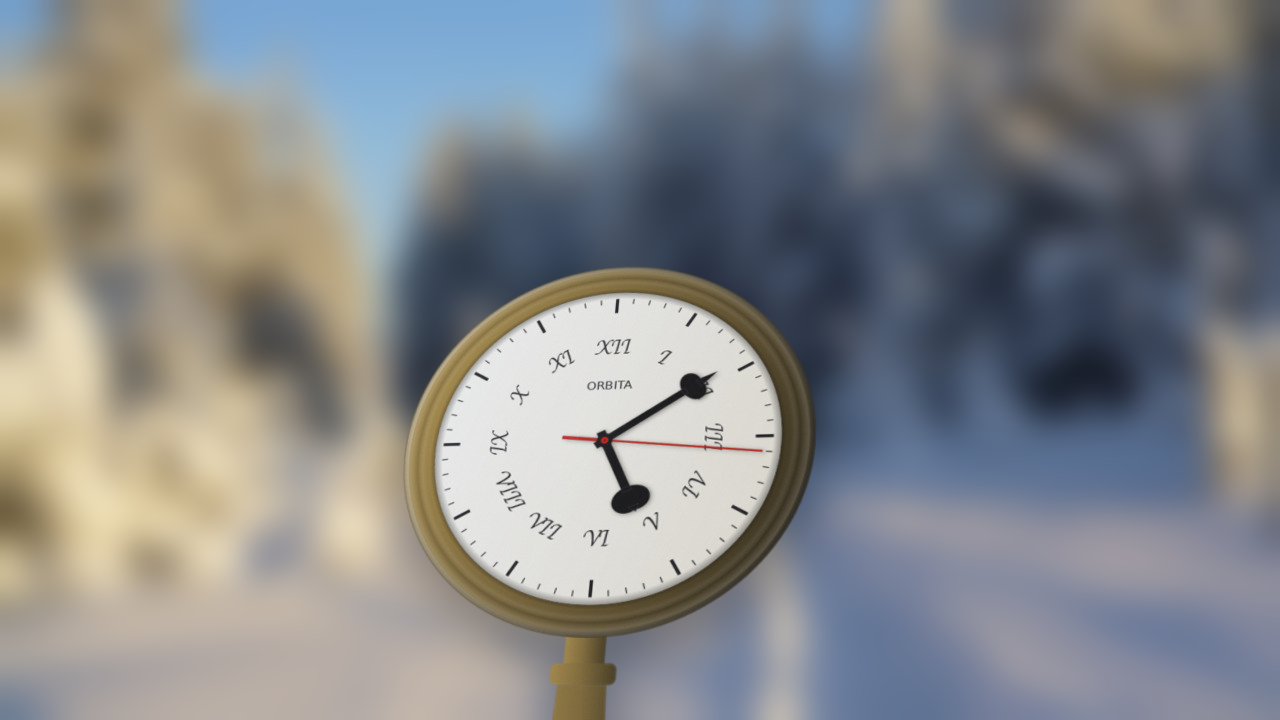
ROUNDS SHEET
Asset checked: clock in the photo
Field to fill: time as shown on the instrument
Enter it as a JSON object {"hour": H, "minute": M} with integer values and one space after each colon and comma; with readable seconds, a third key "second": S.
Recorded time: {"hour": 5, "minute": 9, "second": 16}
